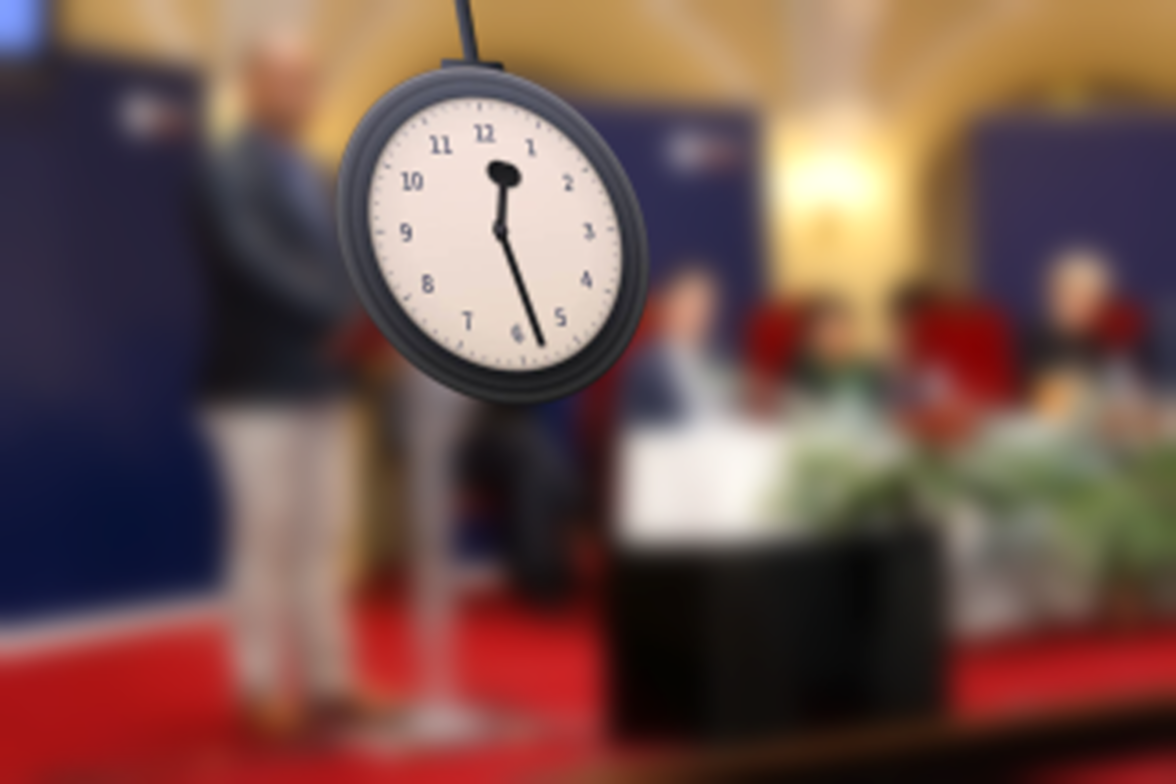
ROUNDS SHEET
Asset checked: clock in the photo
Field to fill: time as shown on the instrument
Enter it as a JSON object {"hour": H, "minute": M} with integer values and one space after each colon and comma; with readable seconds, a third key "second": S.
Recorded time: {"hour": 12, "minute": 28}
